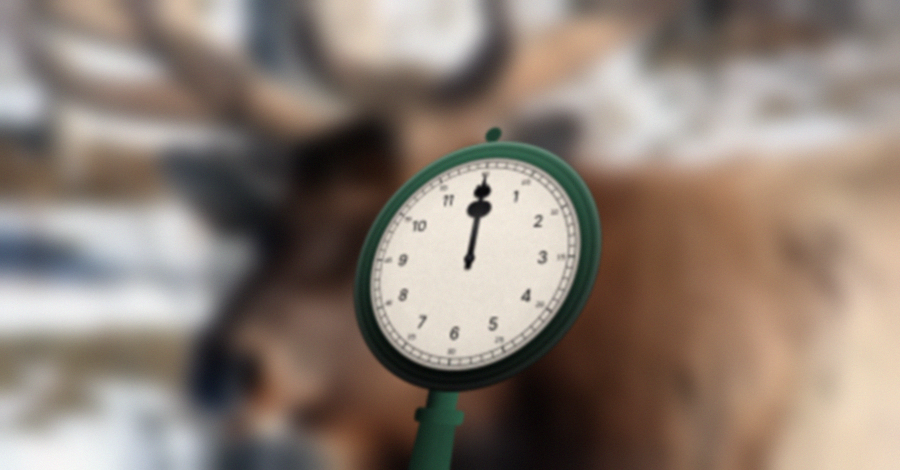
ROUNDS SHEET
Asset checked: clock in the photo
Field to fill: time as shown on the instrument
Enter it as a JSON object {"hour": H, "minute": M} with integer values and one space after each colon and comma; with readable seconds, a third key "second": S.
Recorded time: {"hour": 12, "minute": 0}
